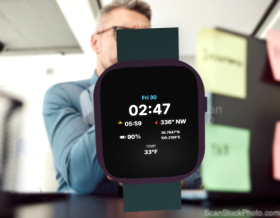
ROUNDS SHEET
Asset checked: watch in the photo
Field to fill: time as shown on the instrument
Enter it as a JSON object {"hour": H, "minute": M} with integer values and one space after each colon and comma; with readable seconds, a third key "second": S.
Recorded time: {"hour": 2, "minute": 47}
